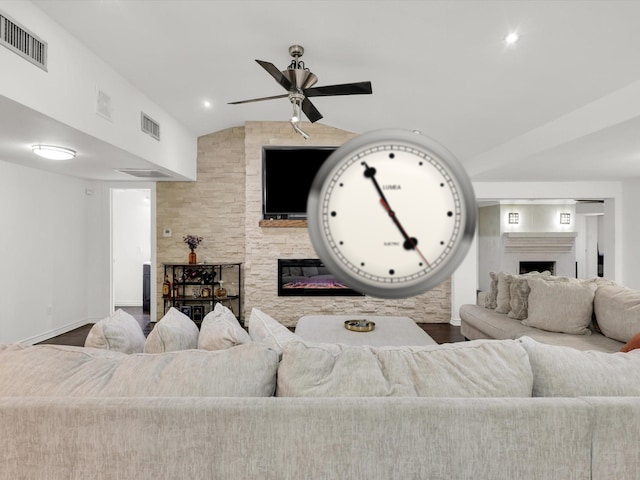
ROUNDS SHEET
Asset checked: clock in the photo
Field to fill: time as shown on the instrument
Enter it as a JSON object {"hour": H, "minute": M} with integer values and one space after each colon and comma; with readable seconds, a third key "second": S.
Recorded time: {"hour": 4, "minute": 55, "second": 24}
